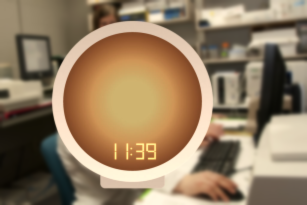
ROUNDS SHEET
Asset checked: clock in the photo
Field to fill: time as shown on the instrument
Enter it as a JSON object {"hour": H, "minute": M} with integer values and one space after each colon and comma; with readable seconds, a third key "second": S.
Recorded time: {"hour": 11, "minute": 39}
